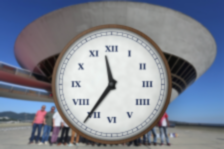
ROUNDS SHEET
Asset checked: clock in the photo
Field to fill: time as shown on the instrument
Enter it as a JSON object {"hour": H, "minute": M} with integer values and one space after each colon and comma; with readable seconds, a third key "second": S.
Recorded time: {"hour": 11, "minute": 36}
